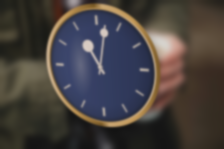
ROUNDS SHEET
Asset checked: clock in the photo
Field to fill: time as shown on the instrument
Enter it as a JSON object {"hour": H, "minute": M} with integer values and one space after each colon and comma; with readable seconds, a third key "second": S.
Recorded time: {"hour": 11, "minute": 2}
